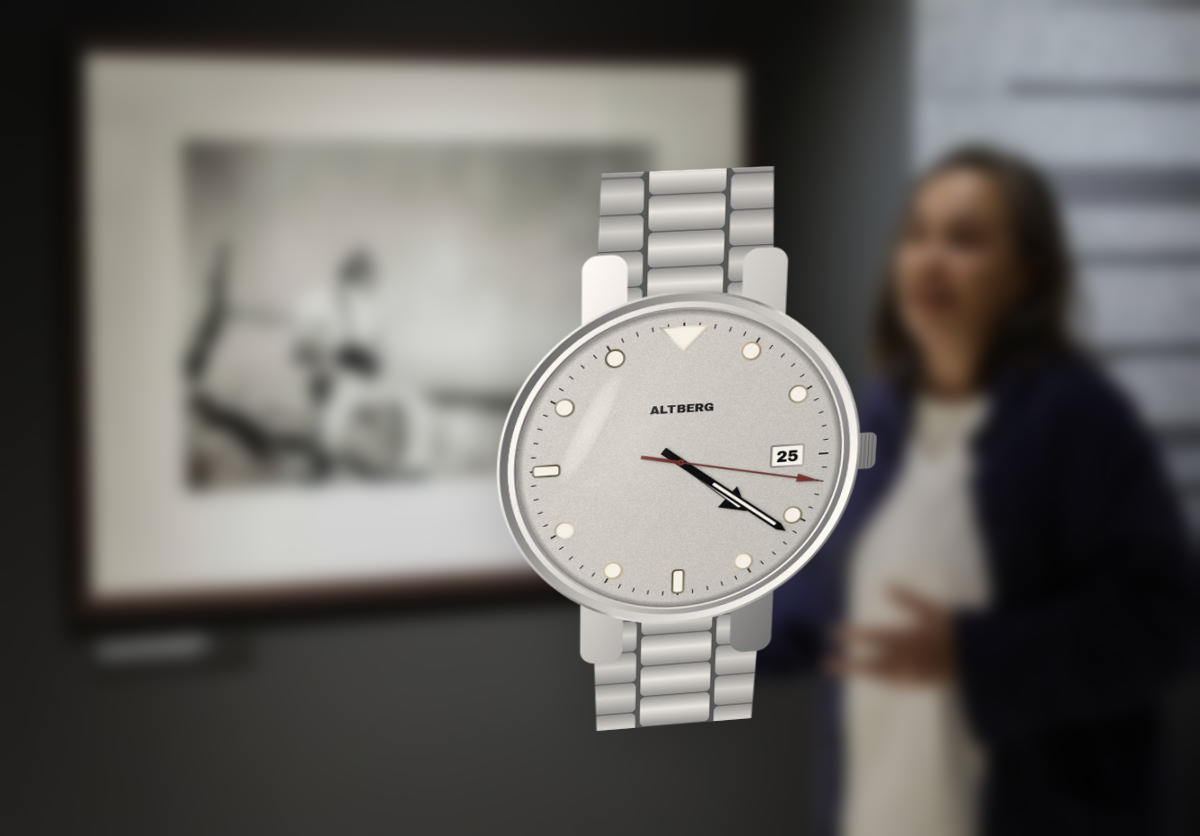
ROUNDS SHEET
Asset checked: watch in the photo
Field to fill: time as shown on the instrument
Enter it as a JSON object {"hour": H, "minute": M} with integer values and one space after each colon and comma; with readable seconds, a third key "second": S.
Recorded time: {"hour": 4, "minute": 21, "second": 17}
